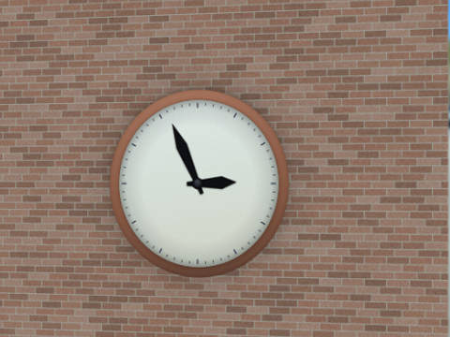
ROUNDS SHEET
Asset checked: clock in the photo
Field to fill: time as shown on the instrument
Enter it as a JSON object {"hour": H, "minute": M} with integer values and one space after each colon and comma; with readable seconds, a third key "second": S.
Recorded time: {"hour": 2, "minute": 56}
